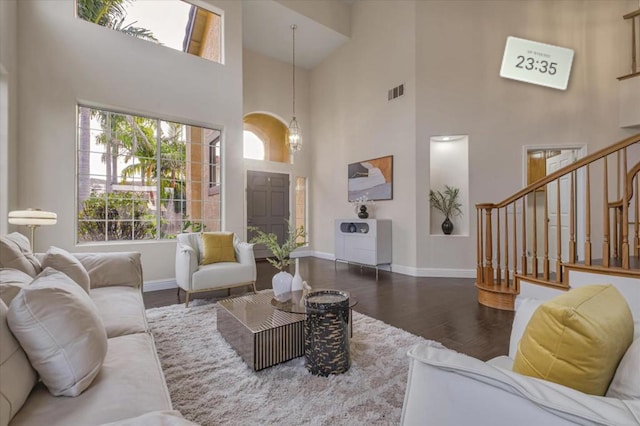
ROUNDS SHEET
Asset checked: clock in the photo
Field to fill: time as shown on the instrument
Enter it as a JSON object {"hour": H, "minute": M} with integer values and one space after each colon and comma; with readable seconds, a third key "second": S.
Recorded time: {"hour": 23, "minute": 35}
